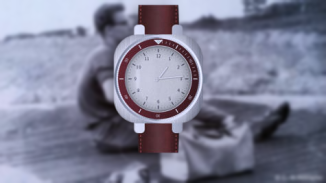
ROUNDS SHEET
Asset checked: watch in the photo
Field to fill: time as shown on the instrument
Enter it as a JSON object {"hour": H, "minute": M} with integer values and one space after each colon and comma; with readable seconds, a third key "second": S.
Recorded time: {"hour": 1, "minute": 14}
